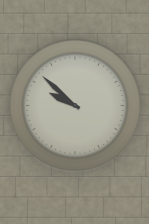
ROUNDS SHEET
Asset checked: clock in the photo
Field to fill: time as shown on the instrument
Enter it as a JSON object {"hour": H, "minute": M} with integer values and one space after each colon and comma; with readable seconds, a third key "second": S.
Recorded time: {"hour": 9, "minute": 52}
